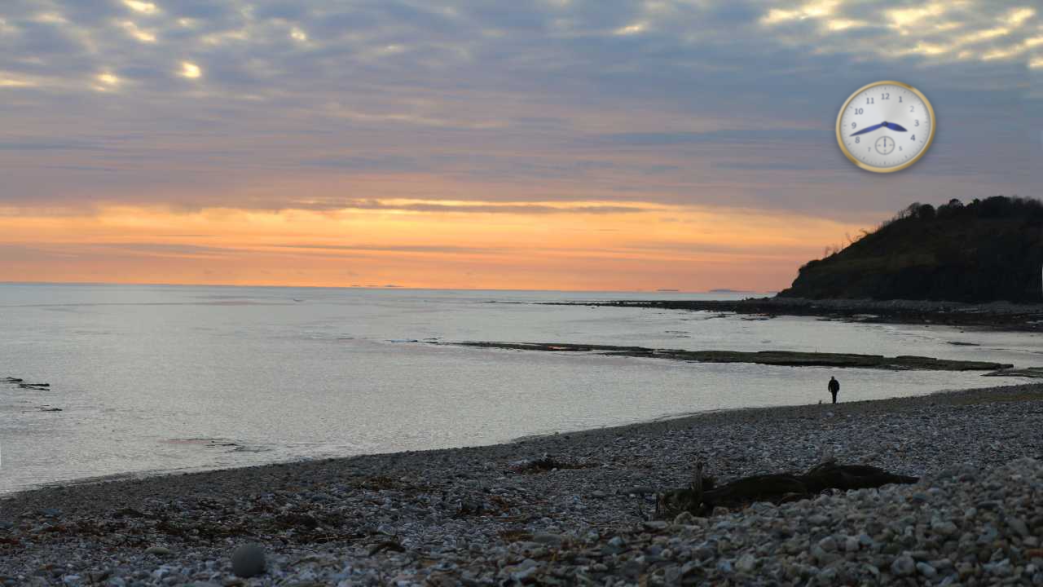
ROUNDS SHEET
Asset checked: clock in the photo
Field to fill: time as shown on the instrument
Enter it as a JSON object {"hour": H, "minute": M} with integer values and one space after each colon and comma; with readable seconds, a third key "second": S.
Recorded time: {"hour": 3, "minute": 42}
